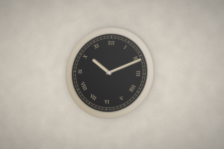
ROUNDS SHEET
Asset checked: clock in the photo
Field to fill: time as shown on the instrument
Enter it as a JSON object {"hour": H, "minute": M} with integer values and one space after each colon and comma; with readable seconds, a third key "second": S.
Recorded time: {"hour": 10, "minute": 11}
